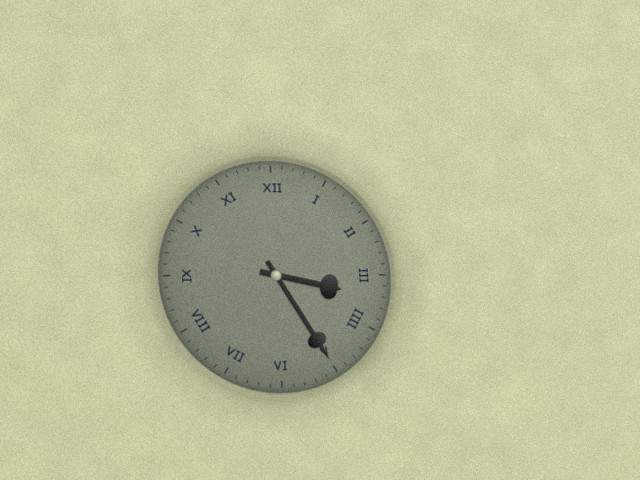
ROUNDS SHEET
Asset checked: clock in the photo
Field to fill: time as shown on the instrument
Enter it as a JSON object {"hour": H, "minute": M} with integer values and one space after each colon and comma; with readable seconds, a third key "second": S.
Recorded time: {"hour": 3, "minute": 25}
